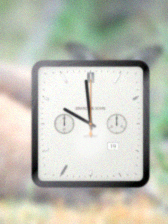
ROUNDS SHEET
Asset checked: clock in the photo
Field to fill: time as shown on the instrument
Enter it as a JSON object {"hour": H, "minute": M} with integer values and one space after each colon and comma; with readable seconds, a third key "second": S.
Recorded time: {"hour": 9, "minute": 59}
